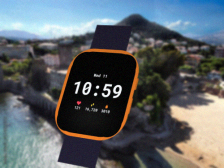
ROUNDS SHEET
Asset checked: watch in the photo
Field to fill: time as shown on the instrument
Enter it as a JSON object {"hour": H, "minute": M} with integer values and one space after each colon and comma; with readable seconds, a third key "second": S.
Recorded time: {"hour": 10, "minute": 59}
